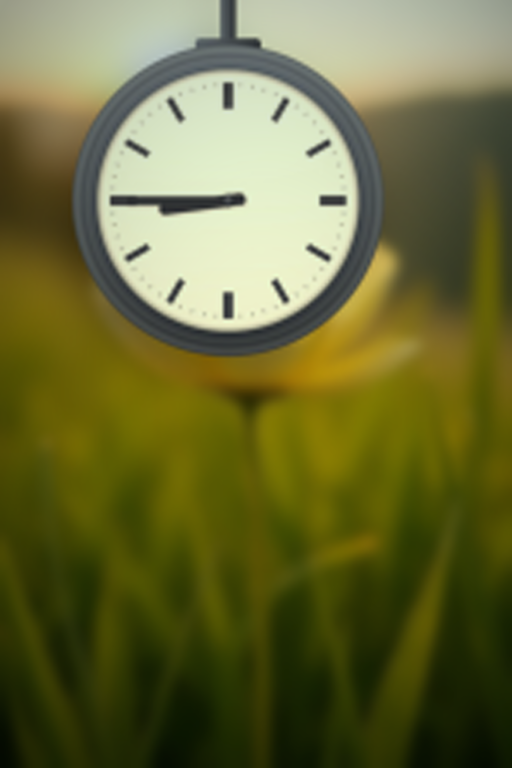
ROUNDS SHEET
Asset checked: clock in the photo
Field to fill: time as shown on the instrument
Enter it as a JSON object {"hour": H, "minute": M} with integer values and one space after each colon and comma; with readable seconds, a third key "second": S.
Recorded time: {"hour": 8, "minute": 45}
